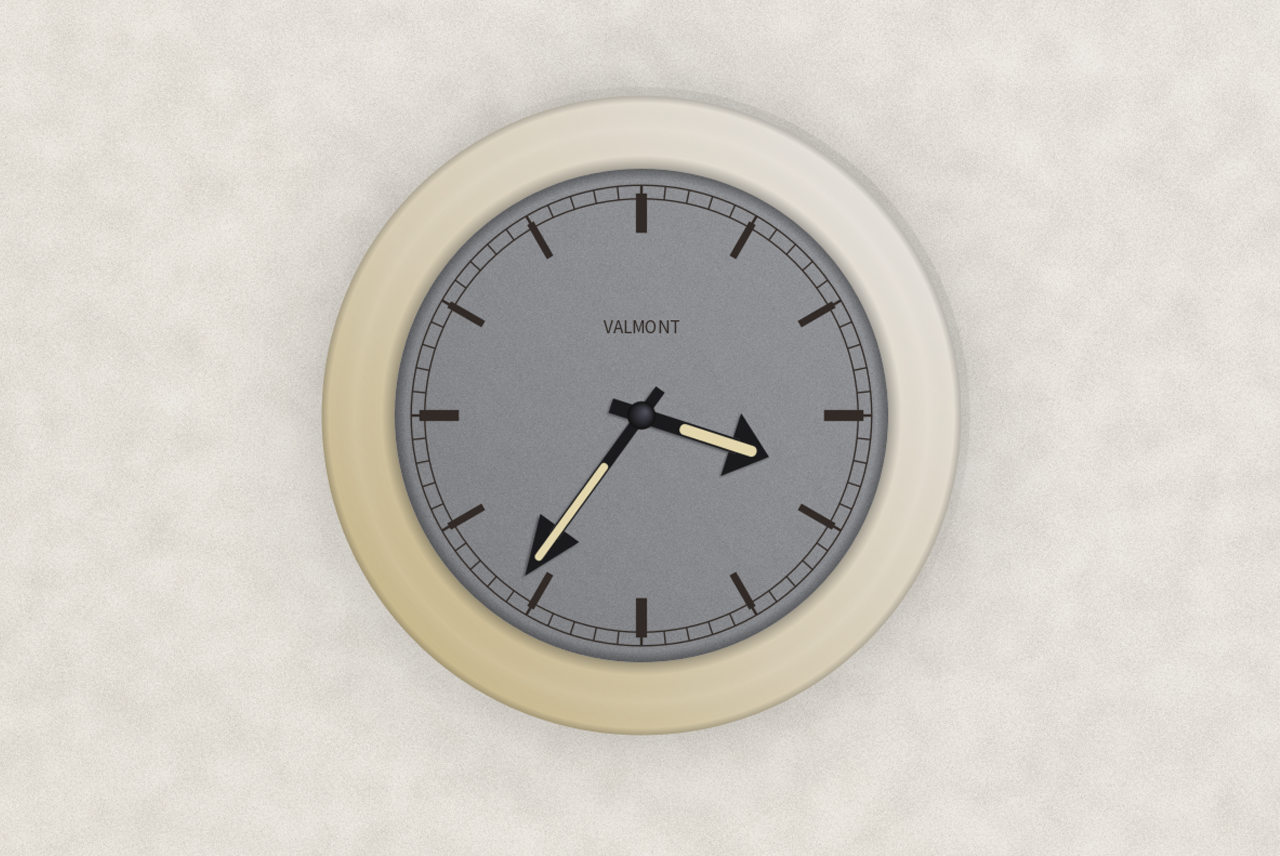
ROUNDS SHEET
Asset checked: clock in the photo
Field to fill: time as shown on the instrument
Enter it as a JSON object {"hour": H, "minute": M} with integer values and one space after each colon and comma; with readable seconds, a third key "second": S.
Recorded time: {"hour": 3, "minute": 36}
